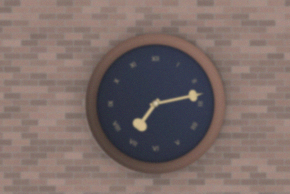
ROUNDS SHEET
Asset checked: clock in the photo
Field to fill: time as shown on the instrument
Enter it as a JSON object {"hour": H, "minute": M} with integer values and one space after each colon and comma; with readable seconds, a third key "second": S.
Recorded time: {"hour": 7, "minute": 13}
